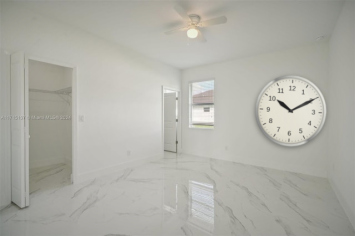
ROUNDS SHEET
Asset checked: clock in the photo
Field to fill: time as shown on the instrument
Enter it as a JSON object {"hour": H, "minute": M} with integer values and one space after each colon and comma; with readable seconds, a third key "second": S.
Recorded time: {"hour": 10, "minute": 10}
